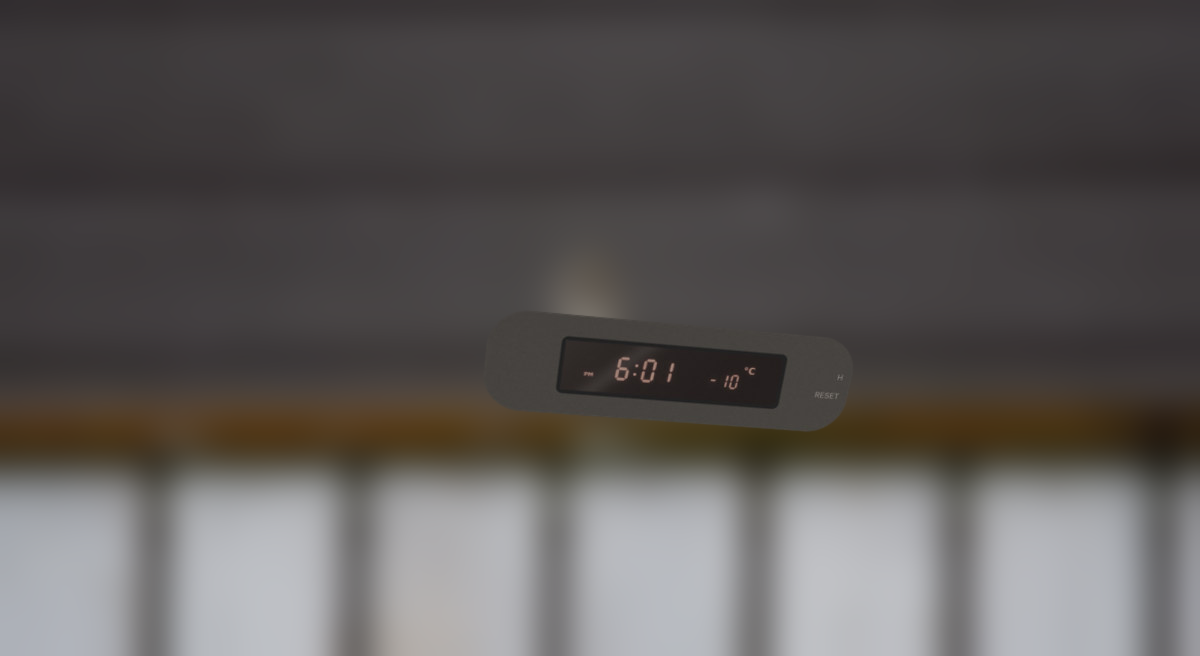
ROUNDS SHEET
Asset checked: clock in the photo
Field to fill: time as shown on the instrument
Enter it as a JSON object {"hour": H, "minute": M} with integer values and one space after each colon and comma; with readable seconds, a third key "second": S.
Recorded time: {"hour": 6, "minute": 1}
